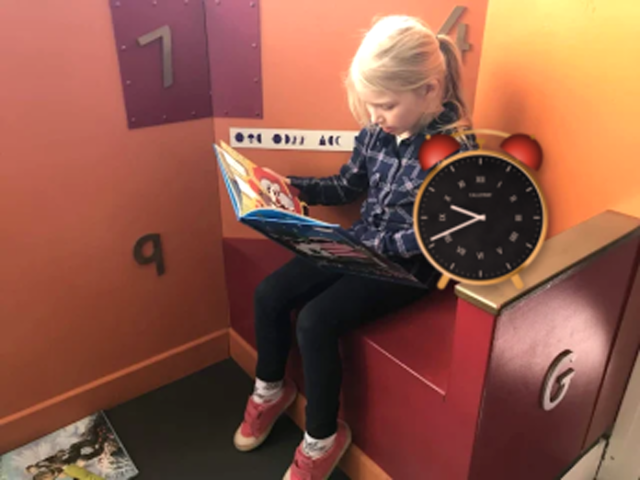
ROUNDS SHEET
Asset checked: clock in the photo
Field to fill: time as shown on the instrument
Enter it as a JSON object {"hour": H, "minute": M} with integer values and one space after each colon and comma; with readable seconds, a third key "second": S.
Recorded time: {"hour": 9, "minute": 41}
